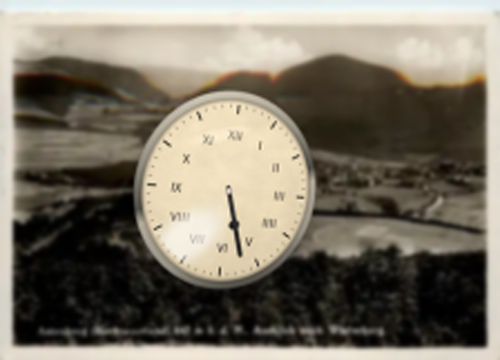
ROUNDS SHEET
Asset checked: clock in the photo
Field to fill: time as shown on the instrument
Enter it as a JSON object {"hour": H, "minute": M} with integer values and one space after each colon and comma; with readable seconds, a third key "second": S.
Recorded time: {"hour": 5, "minute": 27}
